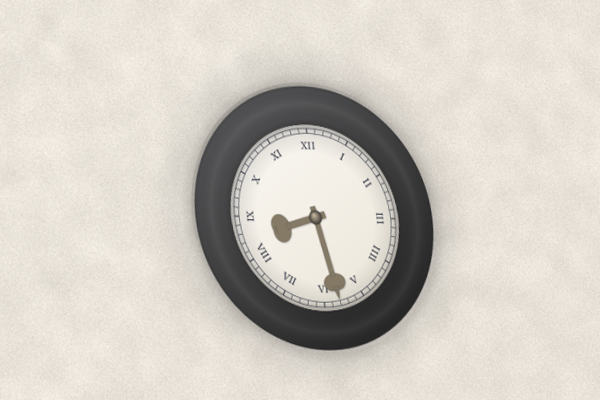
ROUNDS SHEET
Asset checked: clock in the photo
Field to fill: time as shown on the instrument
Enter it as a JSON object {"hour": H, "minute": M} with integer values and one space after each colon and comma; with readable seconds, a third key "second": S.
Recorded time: {"hour": 8, "minute": 28}
